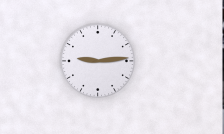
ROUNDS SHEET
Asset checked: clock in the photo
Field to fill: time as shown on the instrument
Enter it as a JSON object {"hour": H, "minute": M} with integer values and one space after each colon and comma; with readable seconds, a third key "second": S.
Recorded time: {"hour": 9, "minute": 14}
